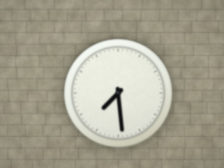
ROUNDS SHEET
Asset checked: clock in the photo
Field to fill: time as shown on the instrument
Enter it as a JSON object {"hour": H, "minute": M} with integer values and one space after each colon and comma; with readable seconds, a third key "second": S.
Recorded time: {"hour": 7, "minute": 29}
